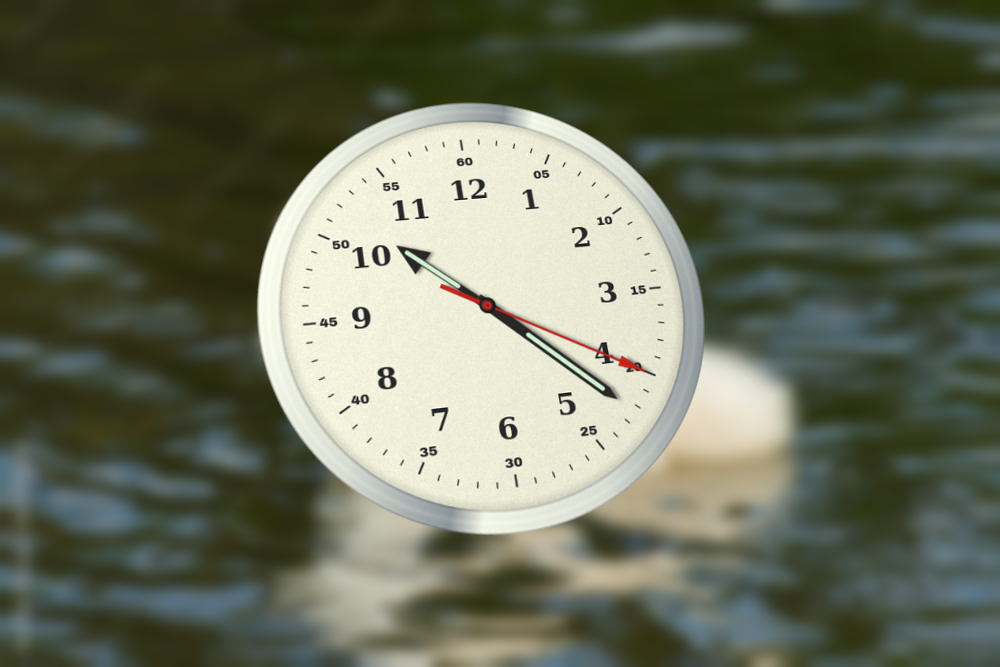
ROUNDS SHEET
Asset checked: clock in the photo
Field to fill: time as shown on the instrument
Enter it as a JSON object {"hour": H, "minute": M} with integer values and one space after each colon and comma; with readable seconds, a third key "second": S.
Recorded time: {"hour": 10, "minute": 22, "second": 20}
